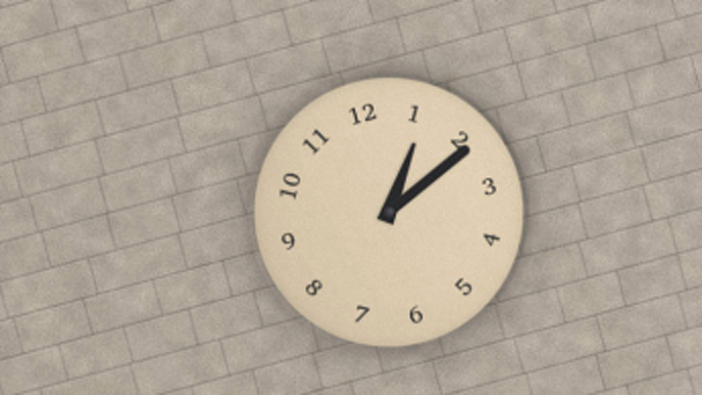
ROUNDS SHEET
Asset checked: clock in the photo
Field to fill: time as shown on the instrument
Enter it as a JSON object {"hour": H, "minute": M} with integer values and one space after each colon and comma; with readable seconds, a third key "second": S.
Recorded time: {"hour": 1, "minute": 11}
